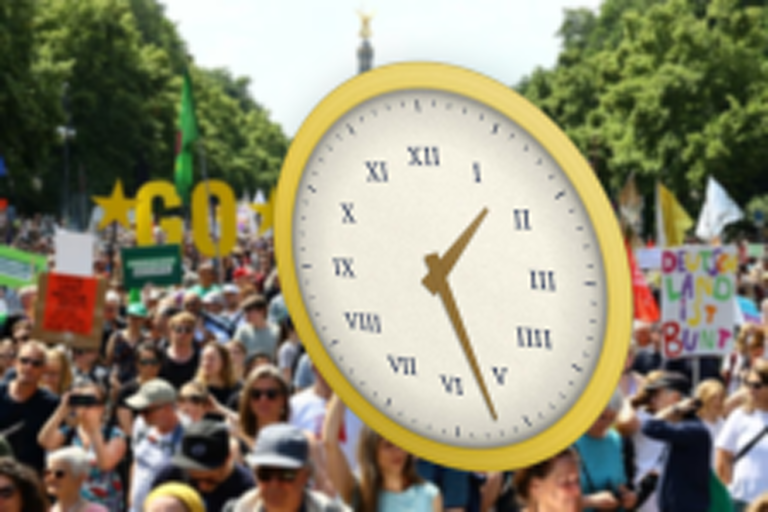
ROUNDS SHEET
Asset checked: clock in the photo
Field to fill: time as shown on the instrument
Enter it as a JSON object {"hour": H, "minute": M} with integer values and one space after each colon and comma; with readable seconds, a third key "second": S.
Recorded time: {"hour": 1, "minute": 27}
